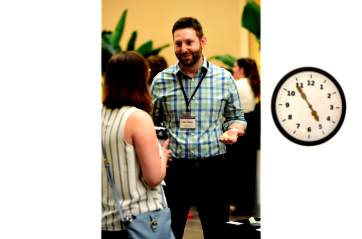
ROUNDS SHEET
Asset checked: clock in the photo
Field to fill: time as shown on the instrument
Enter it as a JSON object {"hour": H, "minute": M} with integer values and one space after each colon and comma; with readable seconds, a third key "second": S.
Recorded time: {"hour": 4, "minute": 54}
